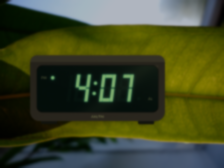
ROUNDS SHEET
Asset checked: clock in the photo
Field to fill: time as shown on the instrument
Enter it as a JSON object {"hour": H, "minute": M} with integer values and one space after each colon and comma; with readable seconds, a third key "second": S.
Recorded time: {"hour": 4, "minute": 7}
